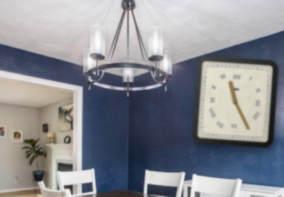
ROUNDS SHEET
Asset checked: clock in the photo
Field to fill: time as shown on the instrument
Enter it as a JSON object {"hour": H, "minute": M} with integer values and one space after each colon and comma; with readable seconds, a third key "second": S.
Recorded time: {"hour": 11, "minute": 25}
